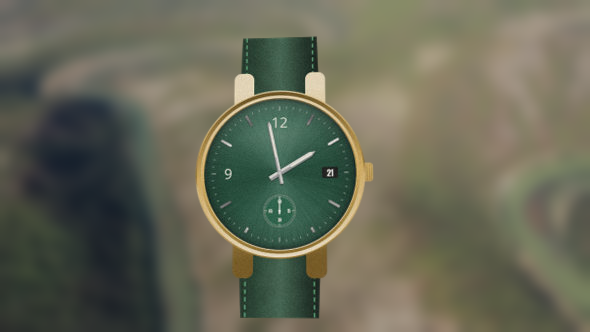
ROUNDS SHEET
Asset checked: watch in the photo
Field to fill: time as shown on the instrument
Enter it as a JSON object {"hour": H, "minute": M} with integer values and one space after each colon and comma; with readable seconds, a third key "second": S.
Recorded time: {"hour": 1, "minute": 58}
